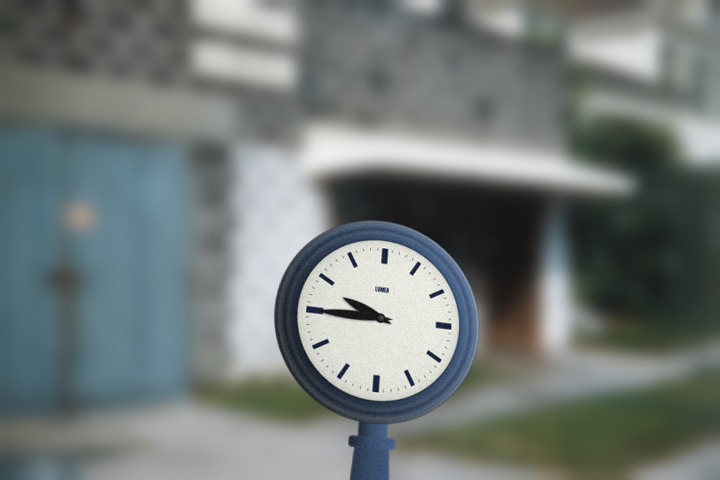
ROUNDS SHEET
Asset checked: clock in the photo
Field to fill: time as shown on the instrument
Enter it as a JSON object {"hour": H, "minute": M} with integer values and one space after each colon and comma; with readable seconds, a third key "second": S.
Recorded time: {"hour": 9, "minute": 45}
